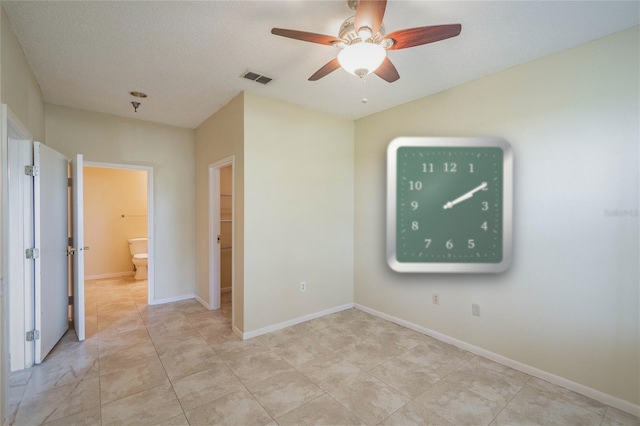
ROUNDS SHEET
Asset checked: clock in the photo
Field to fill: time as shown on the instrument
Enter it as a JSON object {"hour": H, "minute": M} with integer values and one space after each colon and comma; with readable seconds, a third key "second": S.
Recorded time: {"hour": 2, "minute": 10}
